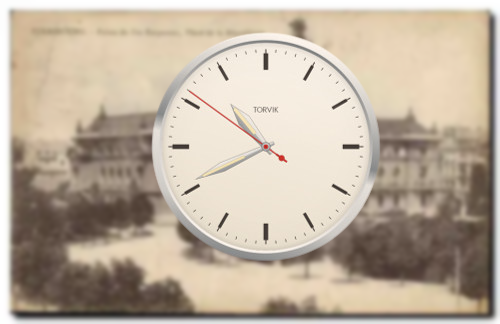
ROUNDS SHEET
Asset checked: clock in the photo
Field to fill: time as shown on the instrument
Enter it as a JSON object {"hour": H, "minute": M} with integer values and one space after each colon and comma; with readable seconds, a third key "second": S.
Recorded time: {"hour": 10, "minute": 40, "second": 51}
